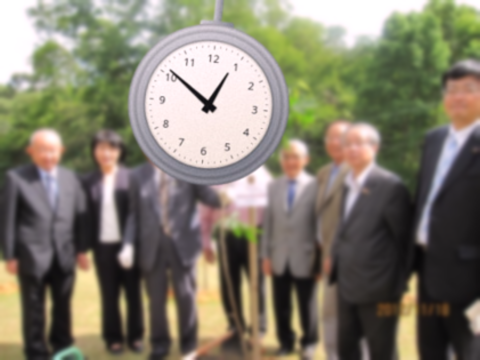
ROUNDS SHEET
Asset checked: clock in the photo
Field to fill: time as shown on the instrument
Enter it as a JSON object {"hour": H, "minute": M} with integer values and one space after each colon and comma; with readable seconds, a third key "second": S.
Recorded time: {"hour": 12, "minute": 51}
